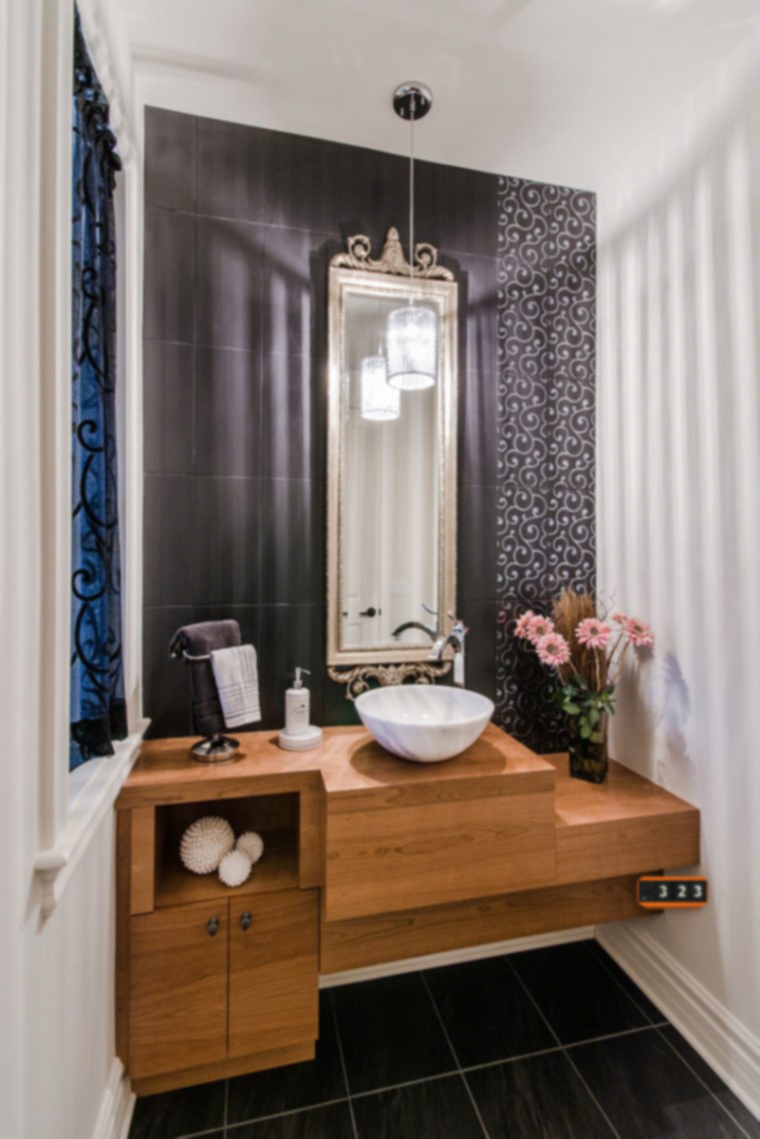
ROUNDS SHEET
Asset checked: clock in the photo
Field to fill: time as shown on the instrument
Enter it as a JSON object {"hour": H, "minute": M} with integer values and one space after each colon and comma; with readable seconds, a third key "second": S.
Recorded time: {"hour": 3, "minute": 23}
